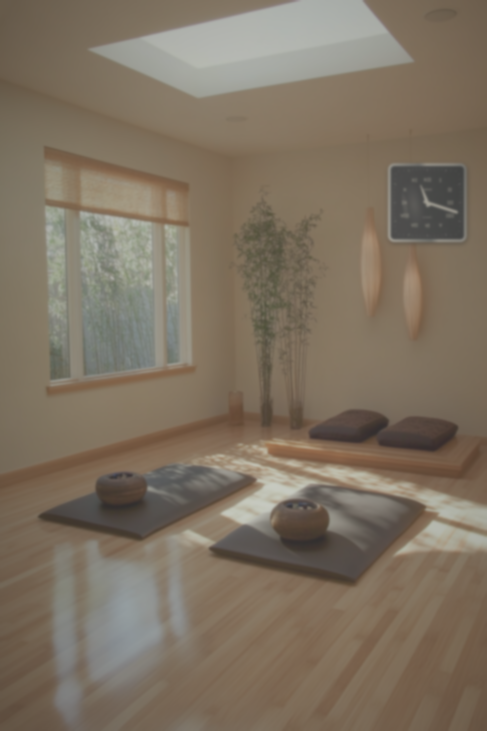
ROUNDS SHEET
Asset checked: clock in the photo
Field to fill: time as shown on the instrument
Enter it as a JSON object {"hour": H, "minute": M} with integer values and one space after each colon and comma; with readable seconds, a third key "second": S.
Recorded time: {"hour": 11, "minute": 18}
